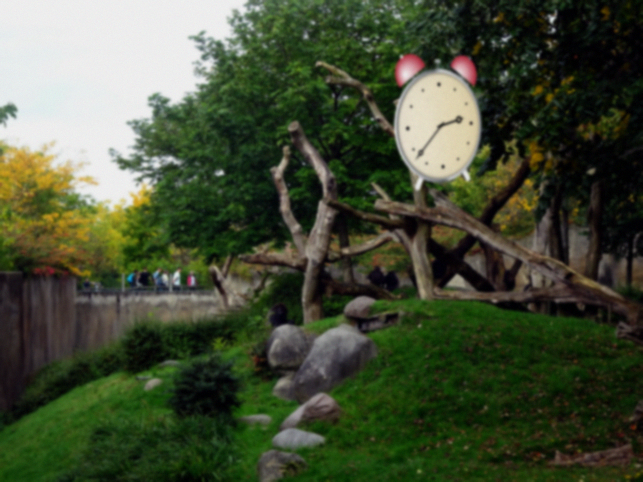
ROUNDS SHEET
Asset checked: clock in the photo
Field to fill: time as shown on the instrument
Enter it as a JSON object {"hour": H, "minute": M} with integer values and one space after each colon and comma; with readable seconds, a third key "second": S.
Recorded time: {"hour": 2, "minute": 38}
